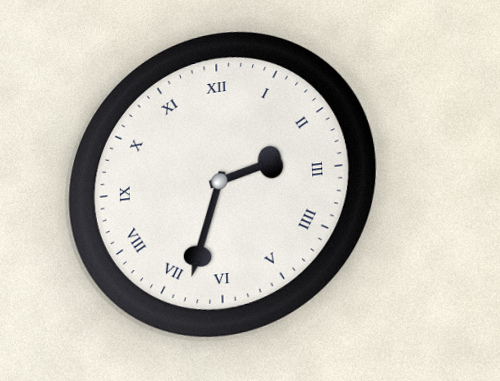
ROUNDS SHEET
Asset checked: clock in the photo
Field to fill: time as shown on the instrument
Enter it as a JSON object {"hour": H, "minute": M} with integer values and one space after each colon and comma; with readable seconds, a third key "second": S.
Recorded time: {"hour": 2, "minute": 33}
